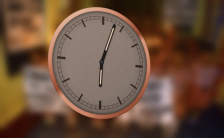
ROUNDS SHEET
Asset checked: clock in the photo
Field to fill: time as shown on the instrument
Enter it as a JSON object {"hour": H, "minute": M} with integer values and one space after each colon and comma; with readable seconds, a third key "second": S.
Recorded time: {"hour": 6, "minute": 3}
